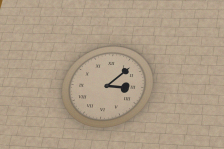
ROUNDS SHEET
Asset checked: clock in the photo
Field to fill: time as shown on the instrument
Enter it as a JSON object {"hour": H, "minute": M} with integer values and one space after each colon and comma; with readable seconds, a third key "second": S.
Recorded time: {"hour": 3, "minute": 7}
